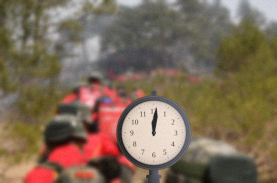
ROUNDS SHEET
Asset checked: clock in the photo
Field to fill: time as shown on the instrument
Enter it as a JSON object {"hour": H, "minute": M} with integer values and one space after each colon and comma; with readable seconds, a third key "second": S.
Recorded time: {"hour": 12, "minute": 1}
